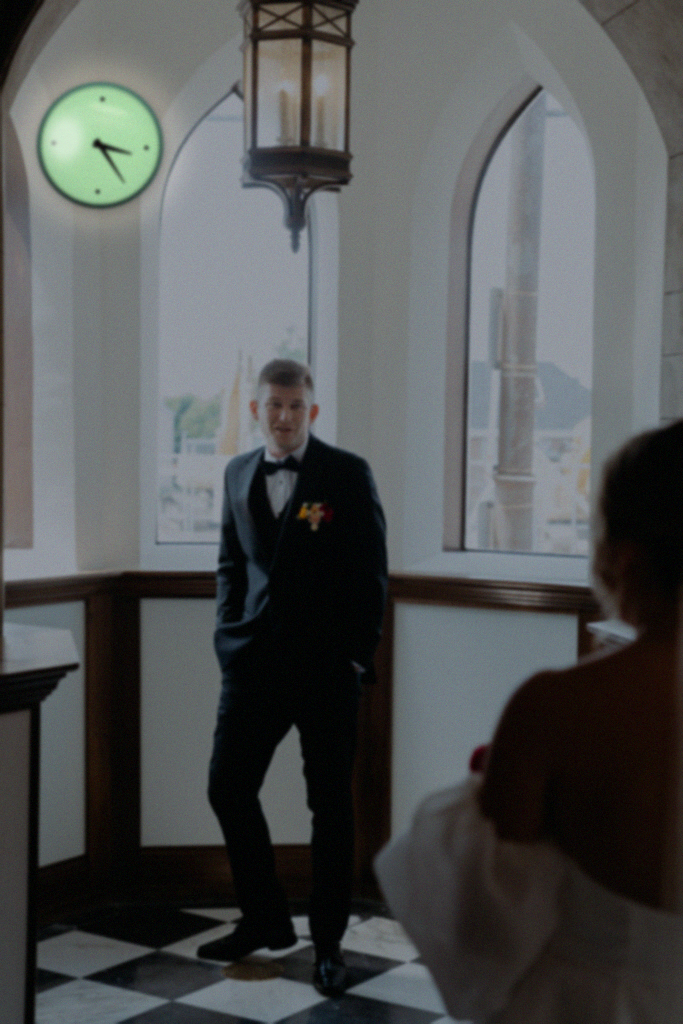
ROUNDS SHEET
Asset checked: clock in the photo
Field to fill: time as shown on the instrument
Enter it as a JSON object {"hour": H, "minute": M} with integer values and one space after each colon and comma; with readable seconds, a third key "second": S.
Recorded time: {"hour": 3, "minute": 24}
